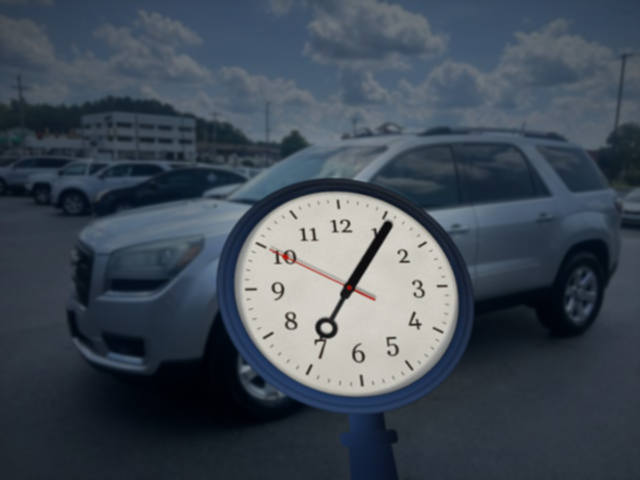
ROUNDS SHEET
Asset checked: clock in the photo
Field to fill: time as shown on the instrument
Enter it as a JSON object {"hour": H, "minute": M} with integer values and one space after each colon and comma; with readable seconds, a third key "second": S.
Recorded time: {"hour": 7, "minute": 5, "second": 50}
